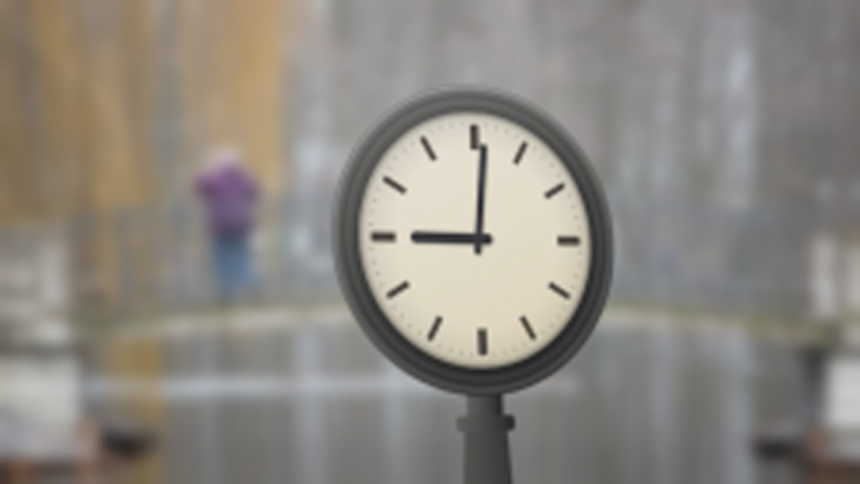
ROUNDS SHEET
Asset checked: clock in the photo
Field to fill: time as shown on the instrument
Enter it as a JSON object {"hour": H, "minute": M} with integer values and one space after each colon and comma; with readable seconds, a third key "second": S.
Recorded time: {"hour": 9, "minute": 1}
